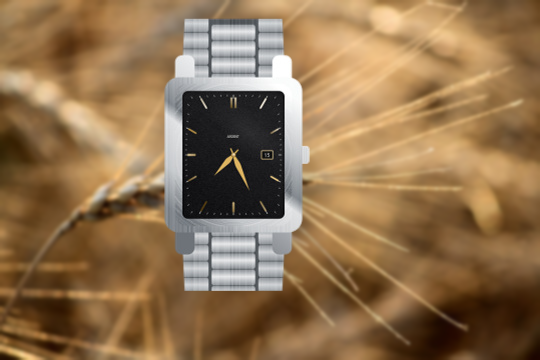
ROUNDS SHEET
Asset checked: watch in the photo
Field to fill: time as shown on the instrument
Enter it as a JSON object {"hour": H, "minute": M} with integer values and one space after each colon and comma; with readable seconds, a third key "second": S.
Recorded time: {"hour": 7, "minute": 26}
